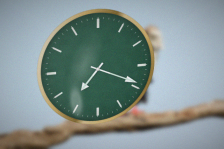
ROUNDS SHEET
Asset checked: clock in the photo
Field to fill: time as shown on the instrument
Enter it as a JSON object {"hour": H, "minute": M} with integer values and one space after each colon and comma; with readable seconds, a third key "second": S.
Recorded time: {"hour": 7, "minute": 19}
